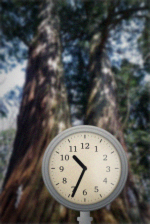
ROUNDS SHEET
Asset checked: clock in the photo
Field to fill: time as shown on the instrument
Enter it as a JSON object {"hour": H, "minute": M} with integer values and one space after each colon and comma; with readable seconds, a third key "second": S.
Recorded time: {"hour": 10, "minute": 34}
